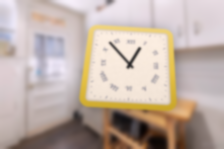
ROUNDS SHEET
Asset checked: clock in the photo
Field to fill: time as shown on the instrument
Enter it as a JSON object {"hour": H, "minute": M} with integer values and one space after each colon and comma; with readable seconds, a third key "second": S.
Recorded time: {"hour": 12, "minute": 53}
